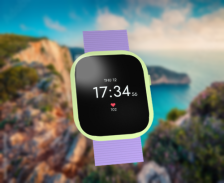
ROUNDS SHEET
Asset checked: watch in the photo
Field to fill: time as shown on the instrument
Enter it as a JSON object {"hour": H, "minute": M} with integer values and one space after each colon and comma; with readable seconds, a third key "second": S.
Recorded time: {"hour": 17, "minute": 34}
